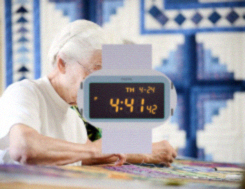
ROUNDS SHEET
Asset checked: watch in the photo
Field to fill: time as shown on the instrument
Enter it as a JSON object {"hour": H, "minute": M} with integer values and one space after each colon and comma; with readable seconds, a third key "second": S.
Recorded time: {"hour": 4, "minute": 41}
